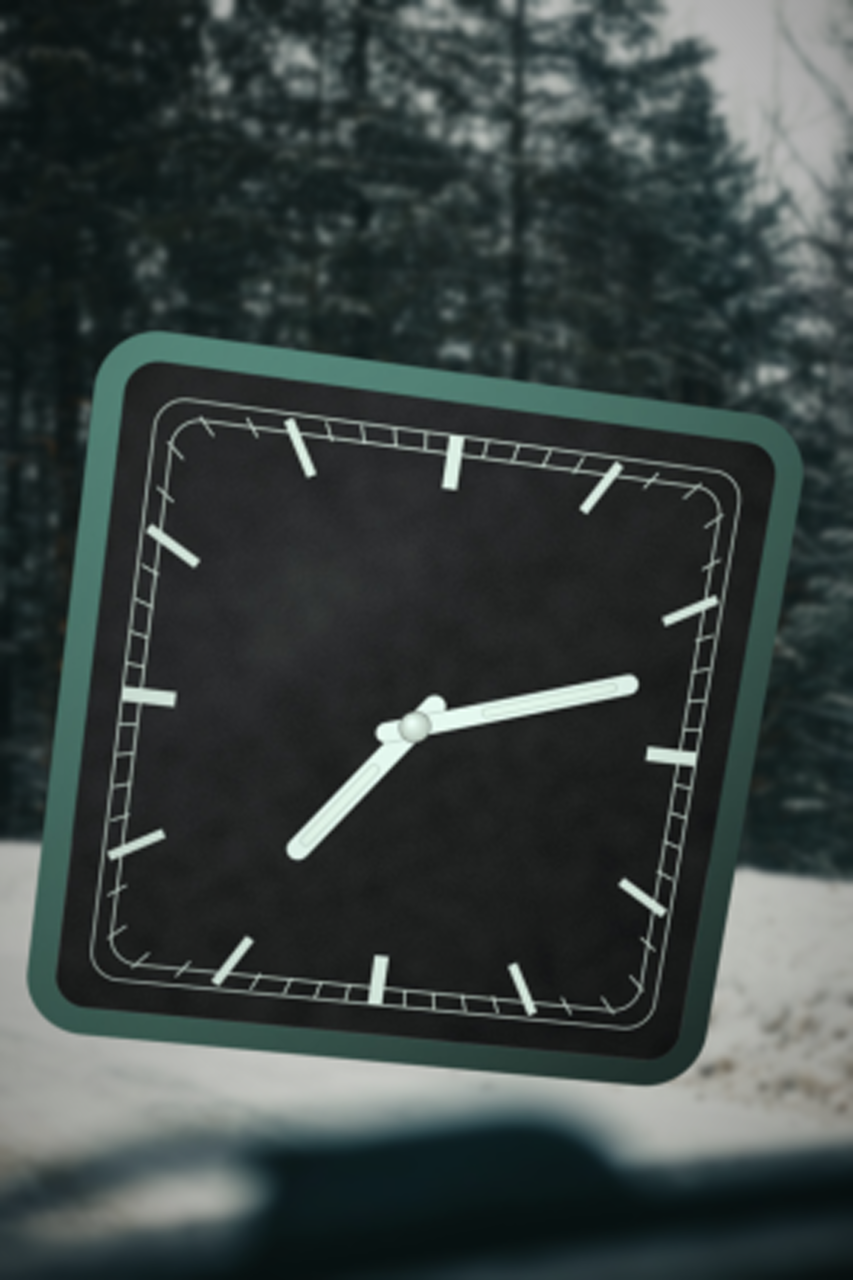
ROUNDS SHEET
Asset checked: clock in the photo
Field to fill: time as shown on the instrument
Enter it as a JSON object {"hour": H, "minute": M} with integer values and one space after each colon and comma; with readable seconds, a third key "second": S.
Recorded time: {"hour": 7, "minute": 12}
